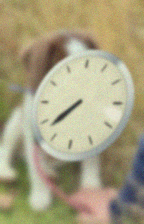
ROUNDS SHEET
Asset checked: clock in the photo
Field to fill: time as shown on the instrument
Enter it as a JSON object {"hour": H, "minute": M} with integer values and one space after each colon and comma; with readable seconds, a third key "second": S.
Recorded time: {"hour": 7, "minute": 38}
